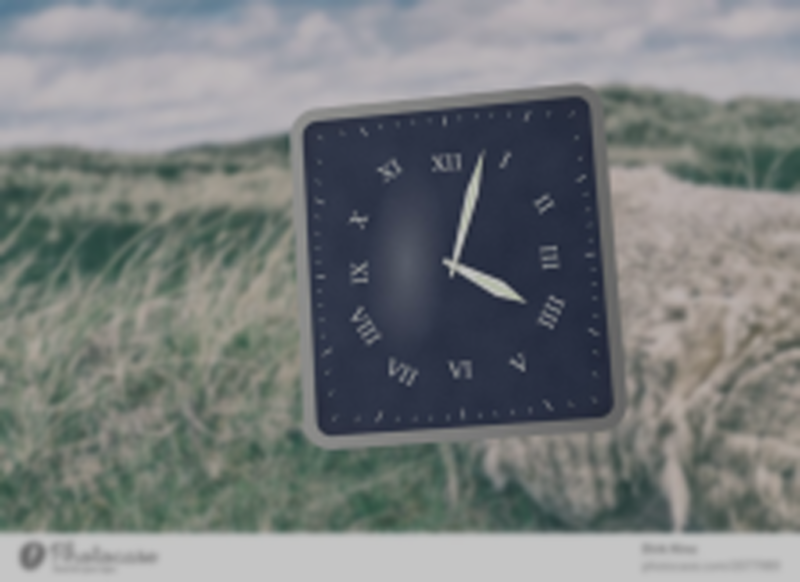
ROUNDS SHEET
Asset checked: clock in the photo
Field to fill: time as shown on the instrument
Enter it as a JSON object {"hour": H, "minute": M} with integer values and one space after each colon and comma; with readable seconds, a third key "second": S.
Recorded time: {"hour": 4, "minute": 3}
